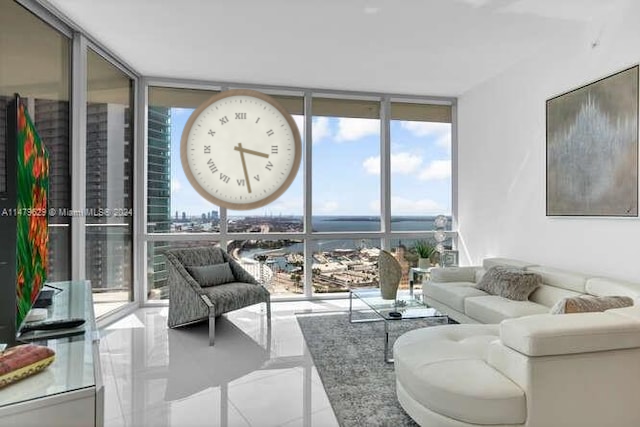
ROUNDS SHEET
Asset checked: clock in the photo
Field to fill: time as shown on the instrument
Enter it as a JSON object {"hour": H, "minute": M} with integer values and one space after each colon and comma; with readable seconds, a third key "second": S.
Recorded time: {"hour": 3, "minute": 28}
